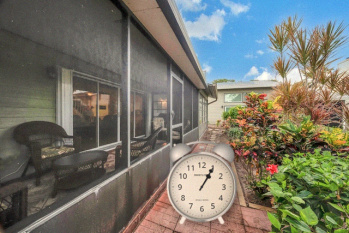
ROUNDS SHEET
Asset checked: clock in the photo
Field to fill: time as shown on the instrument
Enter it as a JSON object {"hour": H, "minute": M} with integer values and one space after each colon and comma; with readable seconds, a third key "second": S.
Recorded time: {"hour": 1, "minute": 5}
